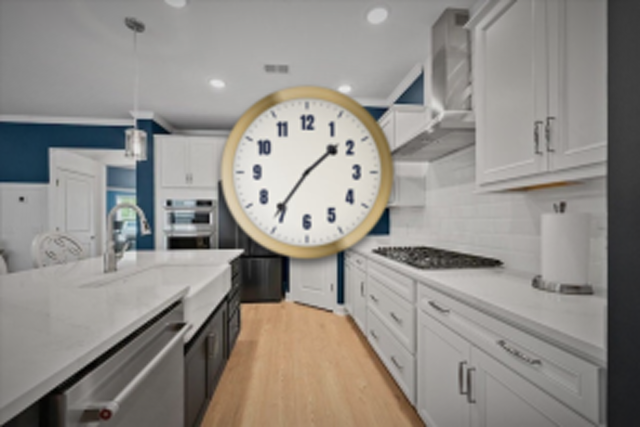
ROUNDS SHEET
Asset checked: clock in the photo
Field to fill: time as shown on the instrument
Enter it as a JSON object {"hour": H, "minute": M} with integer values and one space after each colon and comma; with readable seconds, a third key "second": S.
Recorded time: {"hour": 1, "minute": 36}
